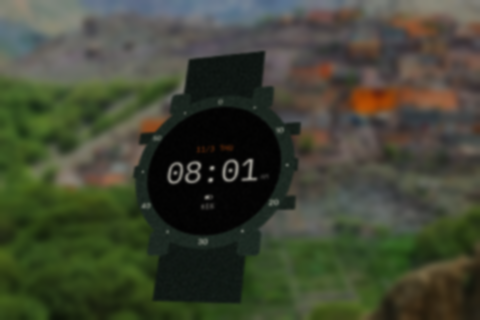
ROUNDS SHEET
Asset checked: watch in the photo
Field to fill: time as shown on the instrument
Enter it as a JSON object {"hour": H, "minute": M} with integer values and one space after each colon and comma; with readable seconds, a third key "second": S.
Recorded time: {"hour": 8, "minute": 1}
